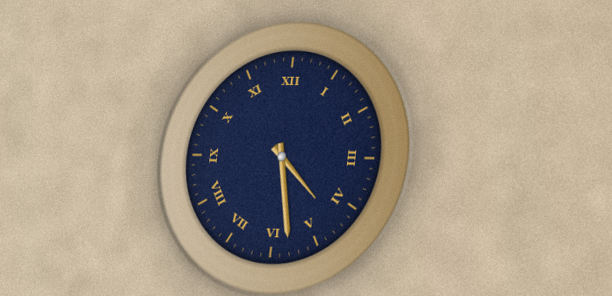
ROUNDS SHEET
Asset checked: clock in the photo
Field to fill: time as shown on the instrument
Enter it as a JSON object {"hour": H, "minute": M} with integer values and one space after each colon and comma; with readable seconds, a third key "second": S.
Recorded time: {"hour": 4, "minute": 28}
